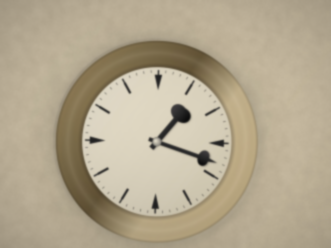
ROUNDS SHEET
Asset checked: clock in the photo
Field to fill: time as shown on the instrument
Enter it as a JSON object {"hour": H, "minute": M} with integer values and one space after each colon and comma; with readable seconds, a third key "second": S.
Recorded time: {"hour": 1, "minute": 18}
